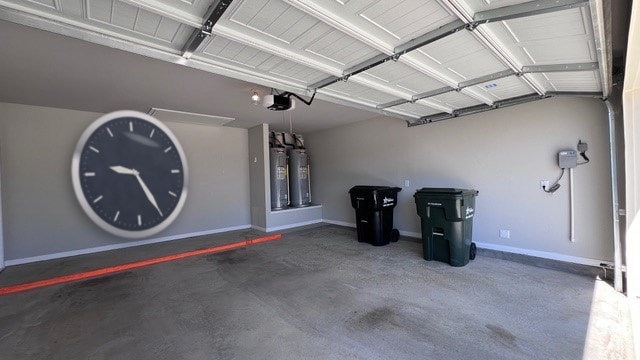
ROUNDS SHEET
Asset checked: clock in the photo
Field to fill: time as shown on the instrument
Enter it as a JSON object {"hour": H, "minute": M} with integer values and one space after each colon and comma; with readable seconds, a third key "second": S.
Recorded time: {"hour": 9, "minute": 25}
